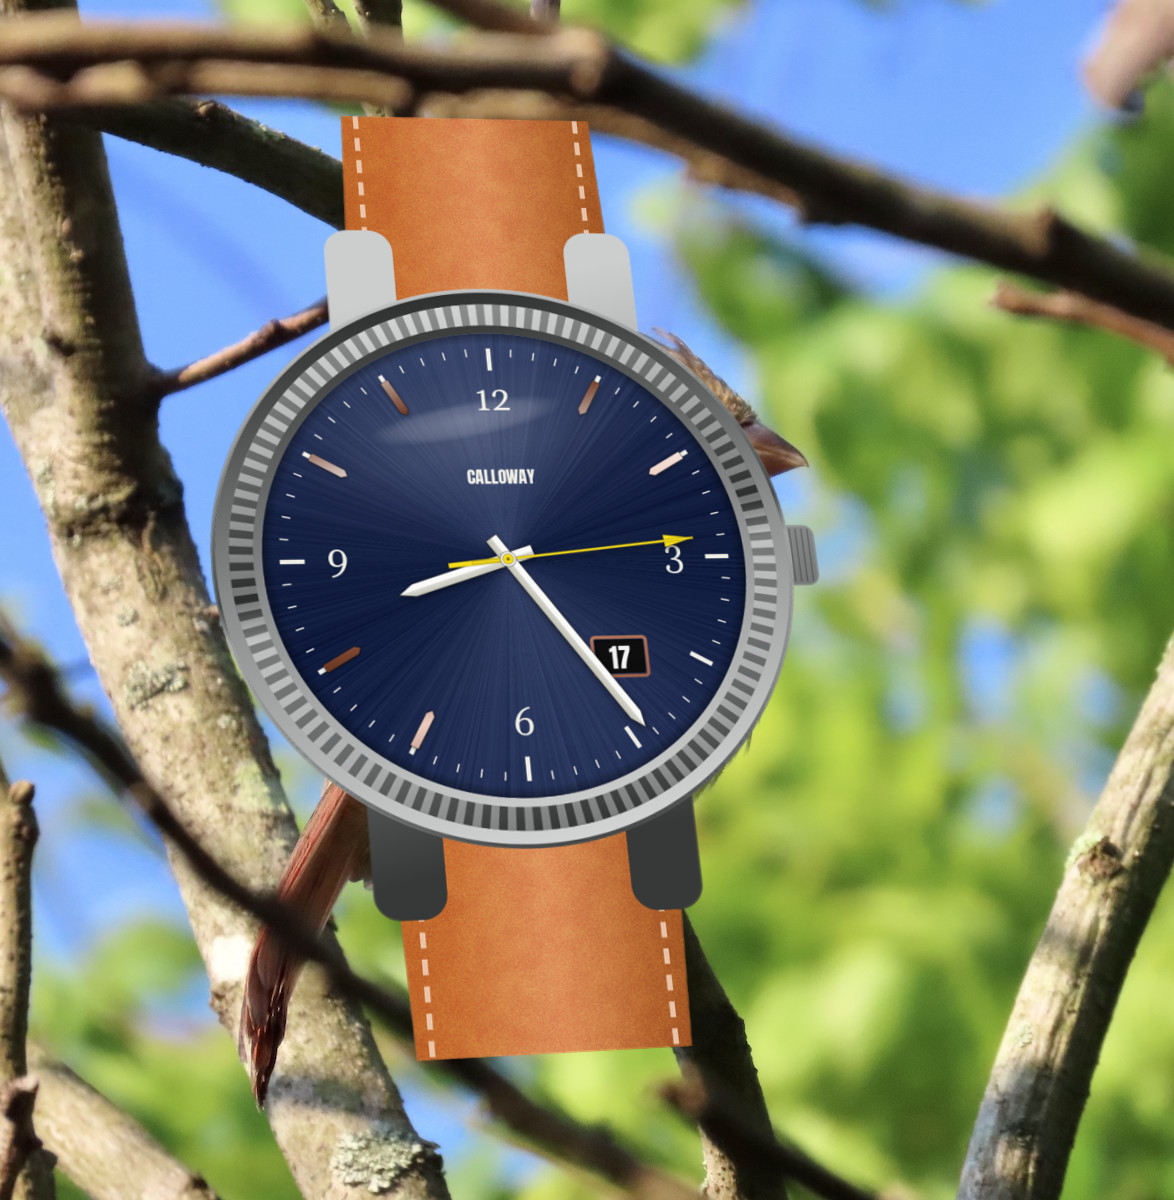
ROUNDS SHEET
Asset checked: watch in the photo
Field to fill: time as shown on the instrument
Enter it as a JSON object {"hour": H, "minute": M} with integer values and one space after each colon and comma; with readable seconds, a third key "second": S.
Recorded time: {"hour": 8, "minute": 24, "second": 14}
